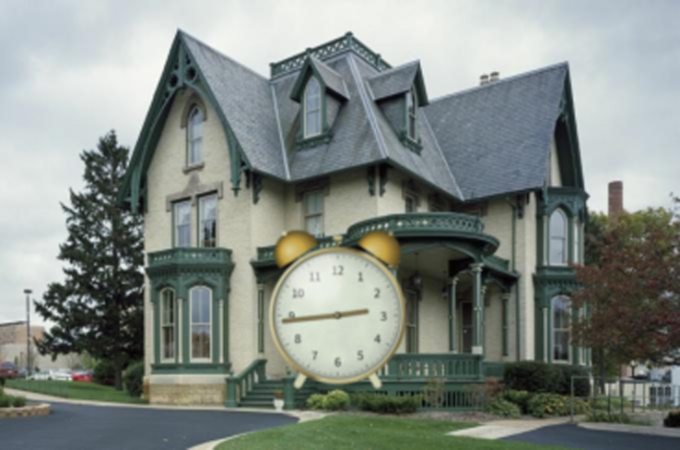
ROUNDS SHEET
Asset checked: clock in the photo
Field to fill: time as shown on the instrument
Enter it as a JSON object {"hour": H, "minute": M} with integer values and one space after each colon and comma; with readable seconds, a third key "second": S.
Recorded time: {"hour": 2, "minute": 44}
